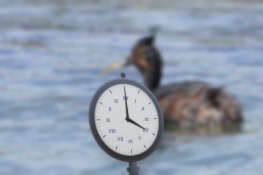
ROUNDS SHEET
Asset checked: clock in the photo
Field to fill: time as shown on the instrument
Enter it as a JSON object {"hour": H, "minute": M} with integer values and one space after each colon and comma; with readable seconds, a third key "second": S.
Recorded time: {"hour": 4, "minute": 0}
